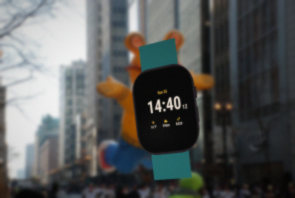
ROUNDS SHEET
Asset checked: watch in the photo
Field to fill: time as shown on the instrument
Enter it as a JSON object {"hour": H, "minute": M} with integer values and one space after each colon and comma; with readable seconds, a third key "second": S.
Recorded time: {"hour": 14, "minute": 40}
